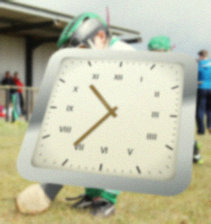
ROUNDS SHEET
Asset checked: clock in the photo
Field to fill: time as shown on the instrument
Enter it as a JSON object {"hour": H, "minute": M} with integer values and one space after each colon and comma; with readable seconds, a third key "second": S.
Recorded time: {"hour": 10, "minute": 36}
